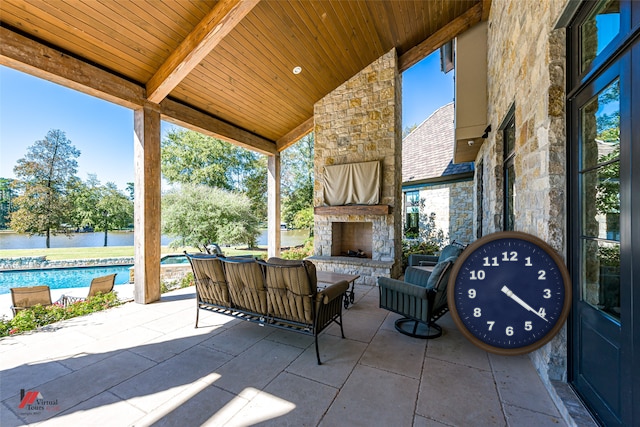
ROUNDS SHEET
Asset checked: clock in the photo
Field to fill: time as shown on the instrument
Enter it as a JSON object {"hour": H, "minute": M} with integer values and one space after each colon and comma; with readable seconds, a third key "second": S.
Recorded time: {"hour": 4, "minute": 21}
